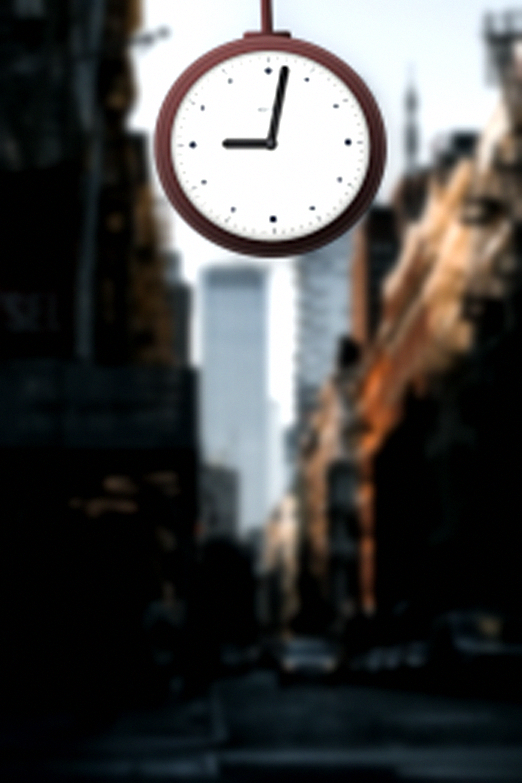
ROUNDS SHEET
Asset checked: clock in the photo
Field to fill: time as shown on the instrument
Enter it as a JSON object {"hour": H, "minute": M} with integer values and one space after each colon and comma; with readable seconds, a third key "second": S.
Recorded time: {"hour": 9, "minute": 2}
